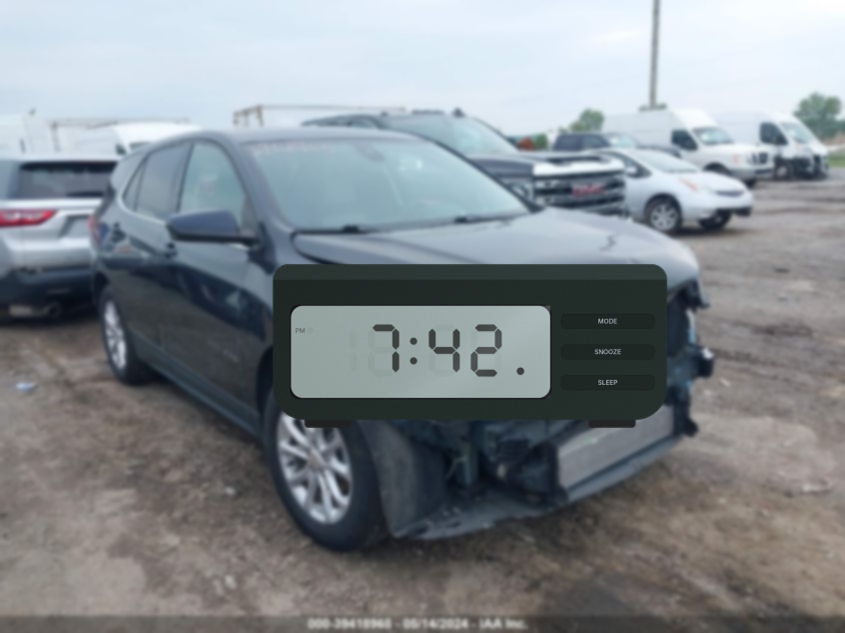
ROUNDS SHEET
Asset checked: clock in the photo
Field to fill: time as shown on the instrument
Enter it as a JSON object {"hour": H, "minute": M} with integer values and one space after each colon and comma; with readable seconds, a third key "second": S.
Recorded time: {"hour": 7, "minute": 42}
